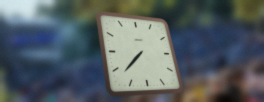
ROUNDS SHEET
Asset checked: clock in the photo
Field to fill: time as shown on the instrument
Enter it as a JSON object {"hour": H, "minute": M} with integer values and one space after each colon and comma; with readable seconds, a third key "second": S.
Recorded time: {"hour": 7, "minute": 38}
